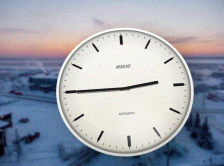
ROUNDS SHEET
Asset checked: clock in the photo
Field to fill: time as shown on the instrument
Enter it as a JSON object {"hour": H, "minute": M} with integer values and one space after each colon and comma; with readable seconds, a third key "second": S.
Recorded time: {"hour": 2, "minute": 45}
